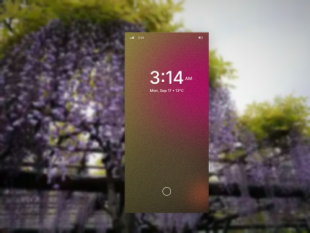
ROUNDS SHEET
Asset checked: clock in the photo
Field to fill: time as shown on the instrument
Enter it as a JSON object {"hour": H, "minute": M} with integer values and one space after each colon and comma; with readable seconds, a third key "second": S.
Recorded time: {"hour": 3, "minute": 14}
